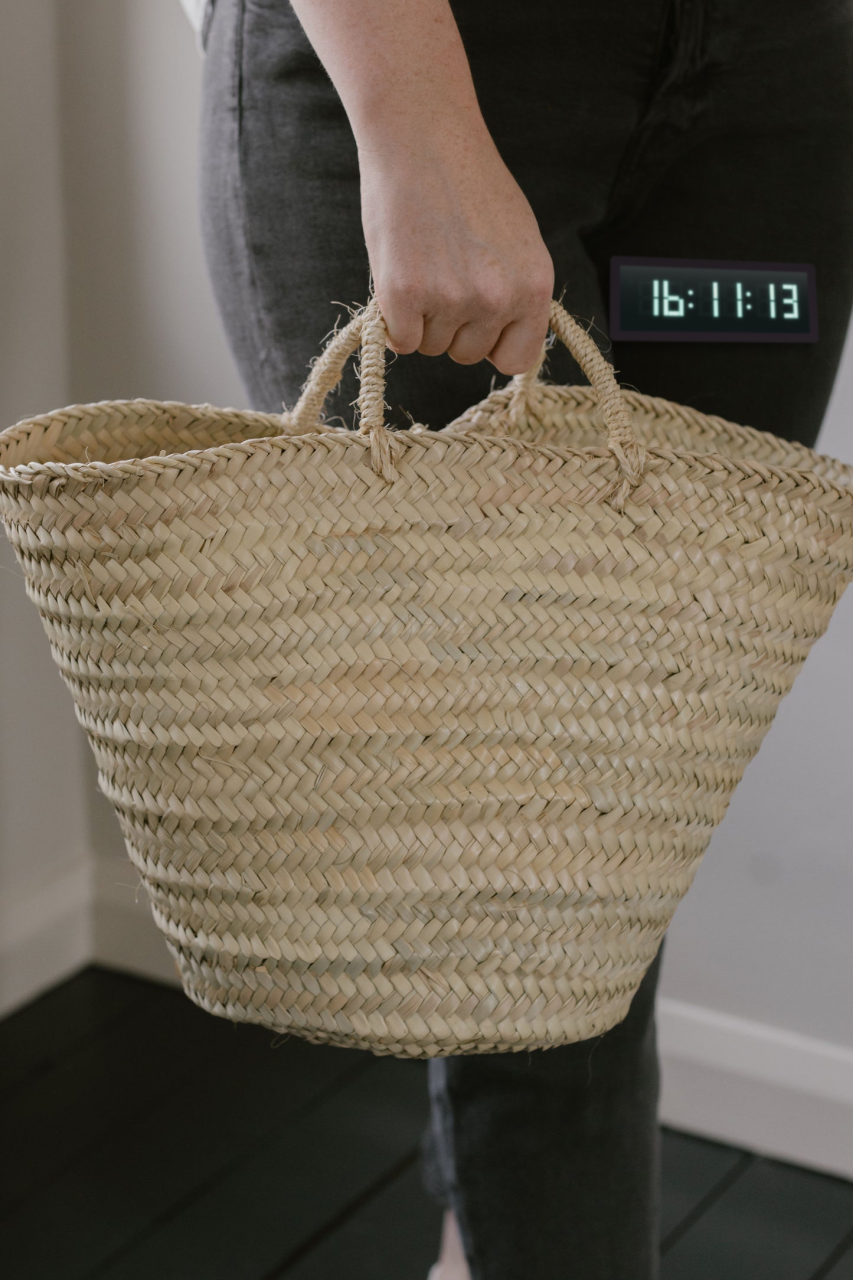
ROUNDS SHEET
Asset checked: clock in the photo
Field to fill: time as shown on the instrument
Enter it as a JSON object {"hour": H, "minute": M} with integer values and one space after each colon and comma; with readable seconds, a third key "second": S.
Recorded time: {"hour": 16, "minute": 11, "second": 13}
